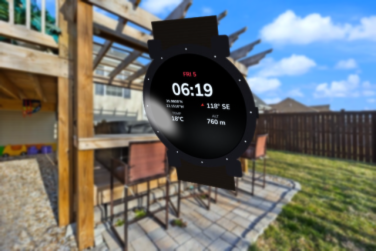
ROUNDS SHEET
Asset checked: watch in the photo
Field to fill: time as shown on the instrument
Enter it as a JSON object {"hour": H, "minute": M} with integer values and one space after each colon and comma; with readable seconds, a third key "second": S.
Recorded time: {"hour": 6, "minute": 19}
